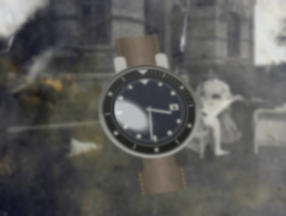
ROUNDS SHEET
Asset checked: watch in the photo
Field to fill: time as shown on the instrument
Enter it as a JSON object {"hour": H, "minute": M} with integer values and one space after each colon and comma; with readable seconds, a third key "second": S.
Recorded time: {"hour": 3, "minute": 31}
